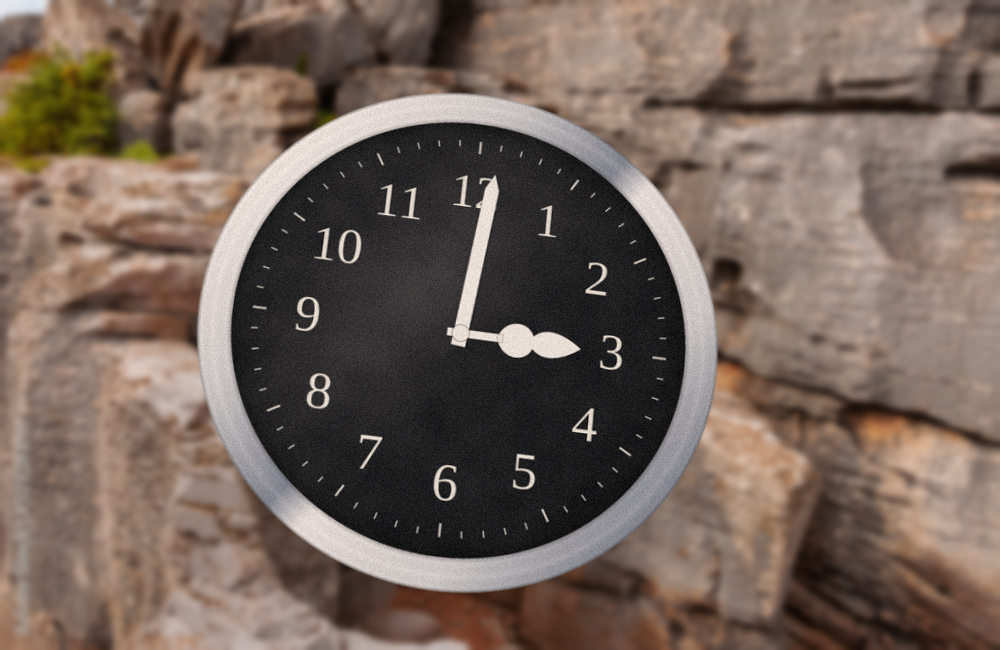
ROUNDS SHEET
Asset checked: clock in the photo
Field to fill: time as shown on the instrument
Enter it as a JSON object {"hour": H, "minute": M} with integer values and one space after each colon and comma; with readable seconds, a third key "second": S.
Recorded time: {"hour": 3, "minute": 1}
